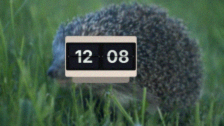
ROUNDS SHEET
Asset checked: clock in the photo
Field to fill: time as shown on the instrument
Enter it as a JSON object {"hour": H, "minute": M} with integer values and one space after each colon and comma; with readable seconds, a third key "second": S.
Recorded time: {"hour": 12, "minute": 8}
